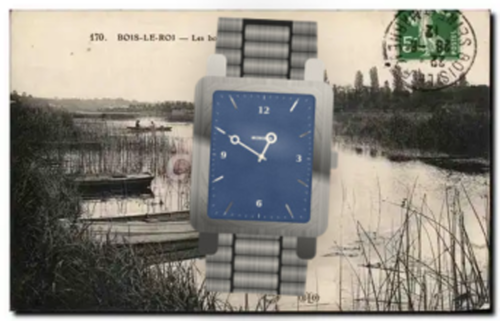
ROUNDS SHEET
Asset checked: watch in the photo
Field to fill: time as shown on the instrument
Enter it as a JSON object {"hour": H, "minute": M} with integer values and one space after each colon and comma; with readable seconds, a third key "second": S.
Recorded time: {"hour": 12, "minute": 50}
